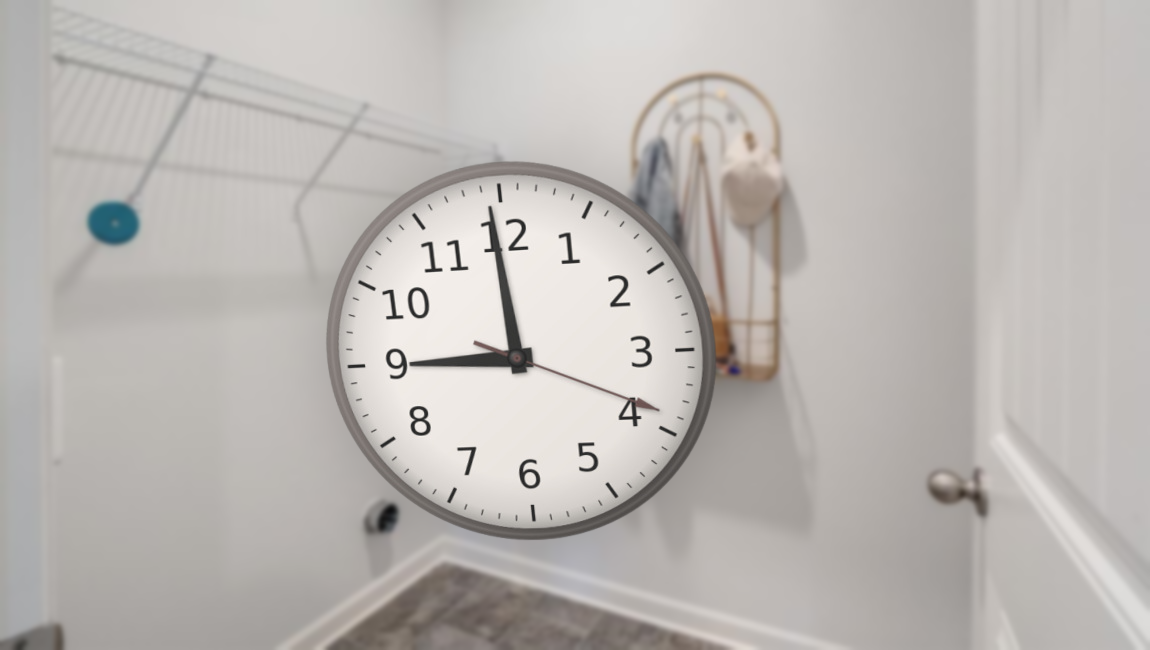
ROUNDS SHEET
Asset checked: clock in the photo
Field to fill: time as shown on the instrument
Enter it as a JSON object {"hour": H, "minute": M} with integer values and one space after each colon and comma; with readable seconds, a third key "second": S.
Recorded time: {"hour": 8, "minute": 59, "second": 19}
